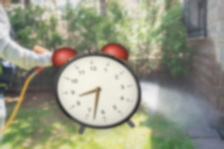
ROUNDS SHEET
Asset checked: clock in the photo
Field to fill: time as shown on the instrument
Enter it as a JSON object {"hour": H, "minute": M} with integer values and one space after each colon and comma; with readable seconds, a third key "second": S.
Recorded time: {"hour": 8, "minute": 33}
